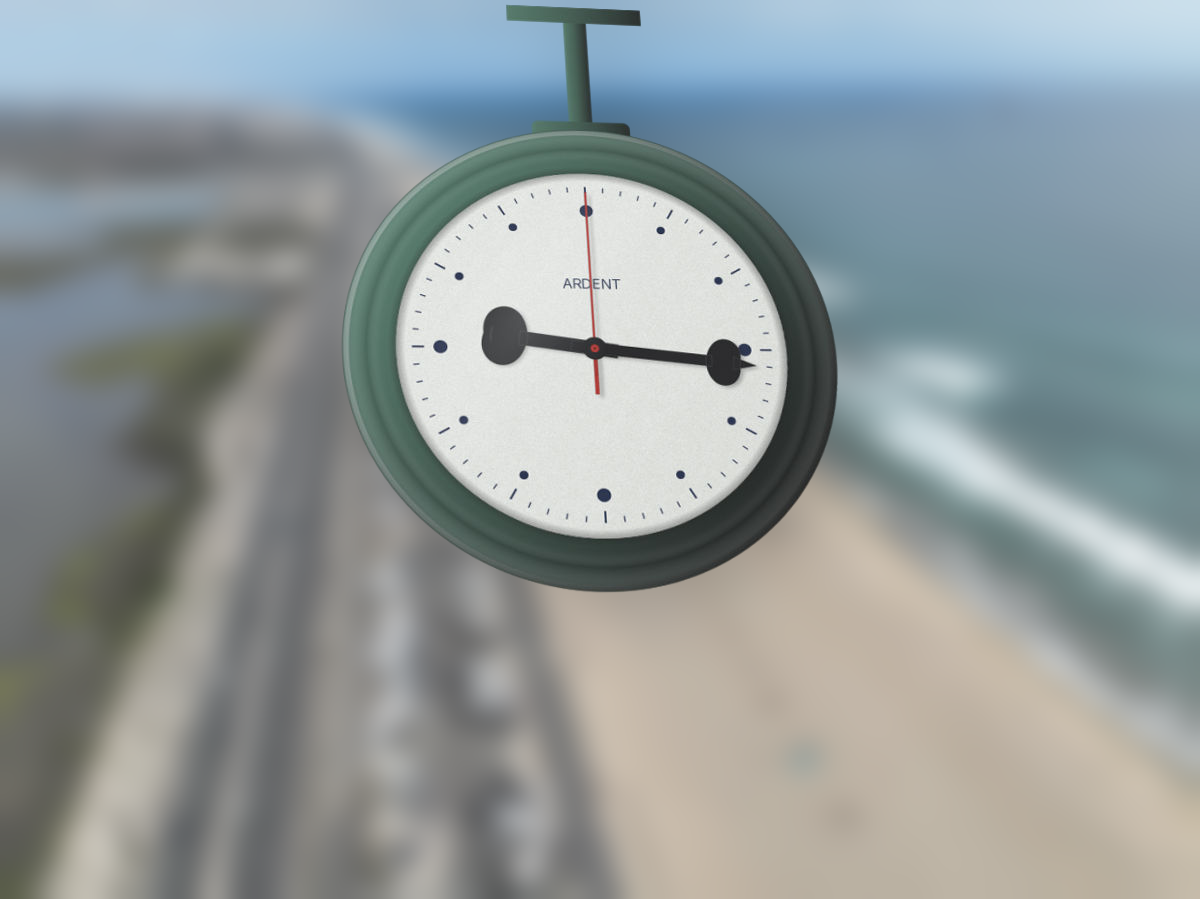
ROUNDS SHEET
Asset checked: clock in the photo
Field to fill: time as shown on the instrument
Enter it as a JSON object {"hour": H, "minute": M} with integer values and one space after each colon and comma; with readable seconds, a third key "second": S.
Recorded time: {"hour": 9, "minute": 16, "second": 0}
